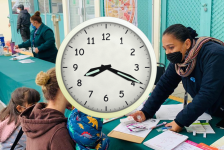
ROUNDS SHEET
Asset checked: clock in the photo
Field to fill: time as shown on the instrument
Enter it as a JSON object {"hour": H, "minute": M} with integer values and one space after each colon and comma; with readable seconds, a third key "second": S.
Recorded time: {"hour": 8, "minute": 19}
